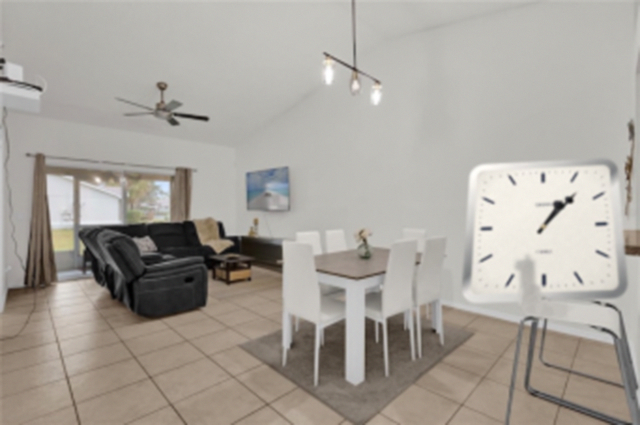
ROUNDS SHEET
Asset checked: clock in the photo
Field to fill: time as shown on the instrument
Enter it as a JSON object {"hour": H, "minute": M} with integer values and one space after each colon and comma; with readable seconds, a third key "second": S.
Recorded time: {"hour": 1, "minute": 7}
